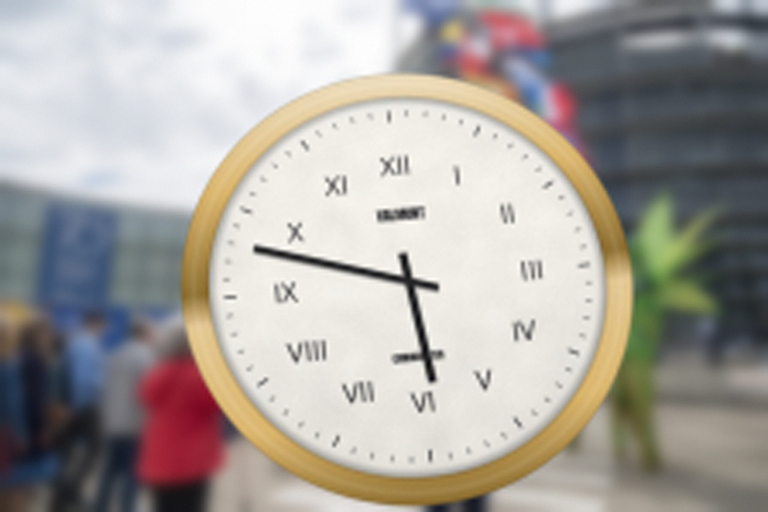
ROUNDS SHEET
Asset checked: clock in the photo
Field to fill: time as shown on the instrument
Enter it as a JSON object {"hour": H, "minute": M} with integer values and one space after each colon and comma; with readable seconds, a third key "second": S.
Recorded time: {"hour": 5, "minute": 48}
